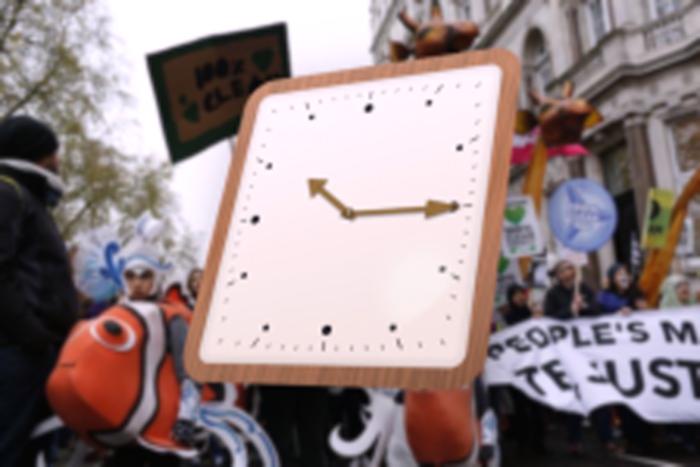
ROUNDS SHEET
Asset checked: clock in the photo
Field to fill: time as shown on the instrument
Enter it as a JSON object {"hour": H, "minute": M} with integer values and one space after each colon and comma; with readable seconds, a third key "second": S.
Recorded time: {"hour": 10, "minute": 15}
